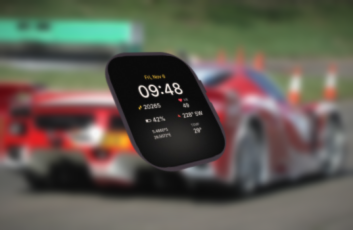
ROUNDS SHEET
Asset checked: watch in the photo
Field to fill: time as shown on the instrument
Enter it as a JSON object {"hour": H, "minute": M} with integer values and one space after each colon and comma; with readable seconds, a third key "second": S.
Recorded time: {"hour": 9, "minute": 48}
